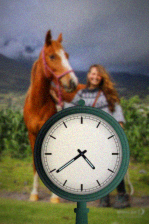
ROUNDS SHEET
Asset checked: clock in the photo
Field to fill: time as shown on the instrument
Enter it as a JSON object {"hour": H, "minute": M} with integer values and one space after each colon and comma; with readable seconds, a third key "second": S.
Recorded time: {"hour": 4, "minute": 39}
